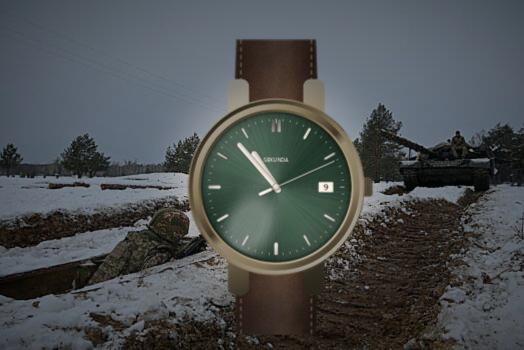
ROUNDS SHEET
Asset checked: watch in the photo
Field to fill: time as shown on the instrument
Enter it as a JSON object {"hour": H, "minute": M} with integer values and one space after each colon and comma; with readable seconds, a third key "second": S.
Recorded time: {"hour": 10, "minute": 53, "second": 11}
